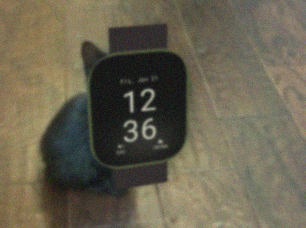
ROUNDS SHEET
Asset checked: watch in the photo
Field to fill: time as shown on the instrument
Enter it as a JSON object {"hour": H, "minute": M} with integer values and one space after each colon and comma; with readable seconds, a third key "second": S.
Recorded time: {"hour": 12, "minute": 36}
